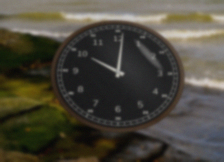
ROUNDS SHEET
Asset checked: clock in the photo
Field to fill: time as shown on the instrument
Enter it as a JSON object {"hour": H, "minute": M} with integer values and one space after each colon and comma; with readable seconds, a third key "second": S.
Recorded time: {"hour": 10, "minute": 1}
